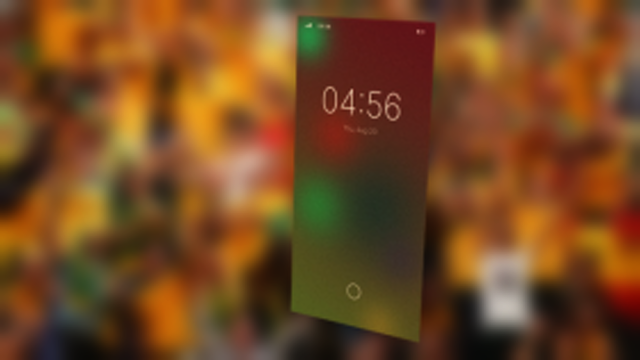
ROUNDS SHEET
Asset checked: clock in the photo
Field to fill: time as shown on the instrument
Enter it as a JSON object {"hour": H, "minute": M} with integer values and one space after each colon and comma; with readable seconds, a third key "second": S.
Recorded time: {"hour": 4, "minute": 56}
